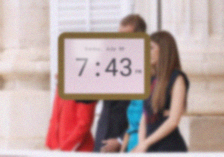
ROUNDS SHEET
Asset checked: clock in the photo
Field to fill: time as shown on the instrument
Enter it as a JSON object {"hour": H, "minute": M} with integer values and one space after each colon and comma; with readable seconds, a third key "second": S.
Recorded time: {"hour": 7, "minute": 43}
